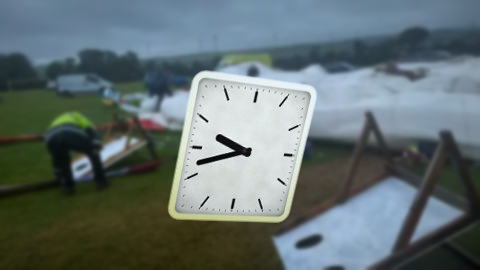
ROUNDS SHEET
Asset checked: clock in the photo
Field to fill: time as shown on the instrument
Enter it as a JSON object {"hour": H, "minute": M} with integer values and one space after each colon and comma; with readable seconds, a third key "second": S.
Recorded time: {"hour": 9, "minute": 42}
